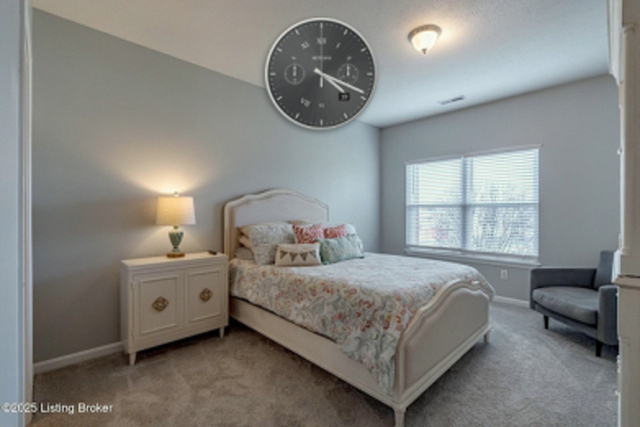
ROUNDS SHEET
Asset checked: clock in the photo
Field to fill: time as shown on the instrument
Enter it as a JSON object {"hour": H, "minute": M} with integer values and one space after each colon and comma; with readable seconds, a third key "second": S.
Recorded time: {"hour": 4, "minute": 19}
